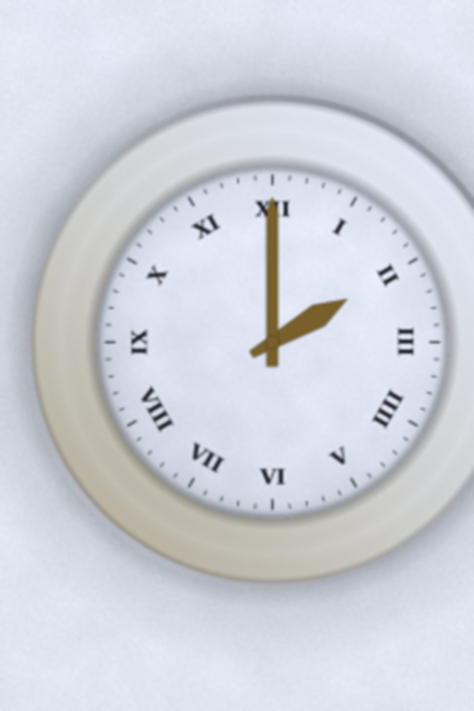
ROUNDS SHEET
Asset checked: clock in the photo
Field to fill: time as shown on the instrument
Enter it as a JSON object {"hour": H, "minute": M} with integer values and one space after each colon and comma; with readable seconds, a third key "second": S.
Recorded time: {"hour": 2, "minute": 0}
